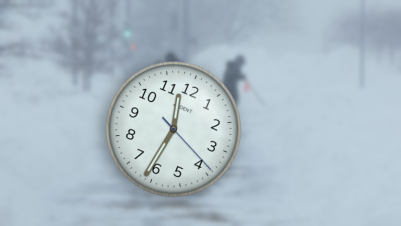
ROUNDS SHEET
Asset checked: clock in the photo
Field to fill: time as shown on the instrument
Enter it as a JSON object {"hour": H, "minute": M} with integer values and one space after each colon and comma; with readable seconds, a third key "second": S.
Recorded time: {"hour": 11, "minute": 31, "second": 19}
